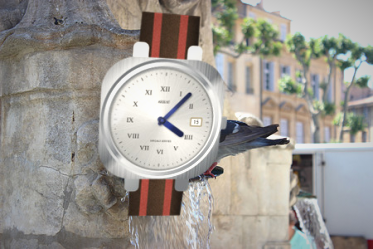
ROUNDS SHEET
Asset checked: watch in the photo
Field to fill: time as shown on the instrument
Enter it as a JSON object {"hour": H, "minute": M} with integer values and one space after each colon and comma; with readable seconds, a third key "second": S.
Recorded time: {"hour": 4, "minute": 7}
